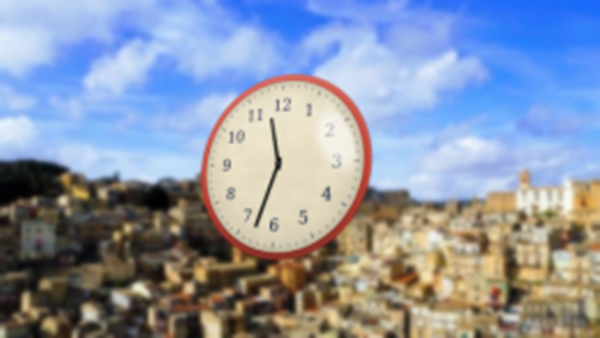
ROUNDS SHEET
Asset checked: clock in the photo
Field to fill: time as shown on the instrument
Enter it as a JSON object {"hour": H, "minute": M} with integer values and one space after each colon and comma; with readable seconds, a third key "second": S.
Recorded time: {"hour": 11, "minute": 33}
